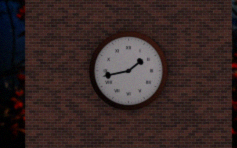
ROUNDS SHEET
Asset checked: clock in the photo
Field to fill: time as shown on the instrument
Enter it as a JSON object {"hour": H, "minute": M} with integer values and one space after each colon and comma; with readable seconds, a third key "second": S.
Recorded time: {"hour": 1, "minute": 43}
